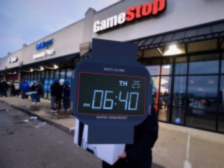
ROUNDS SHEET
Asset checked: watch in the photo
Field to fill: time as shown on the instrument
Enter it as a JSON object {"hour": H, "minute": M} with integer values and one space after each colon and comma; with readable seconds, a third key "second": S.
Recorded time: {"hour": 6, "minute": 40}
